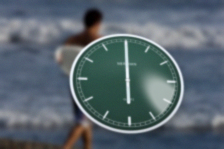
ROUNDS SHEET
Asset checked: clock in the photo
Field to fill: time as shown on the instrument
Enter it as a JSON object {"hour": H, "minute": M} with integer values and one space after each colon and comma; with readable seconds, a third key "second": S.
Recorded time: {"hour": 6, "minute": 0}
